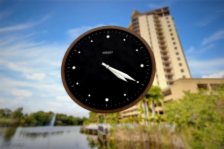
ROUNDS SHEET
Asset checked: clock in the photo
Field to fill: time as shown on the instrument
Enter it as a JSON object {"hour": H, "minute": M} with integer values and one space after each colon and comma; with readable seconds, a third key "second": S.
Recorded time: {"hour": 4, "minute": 20}
